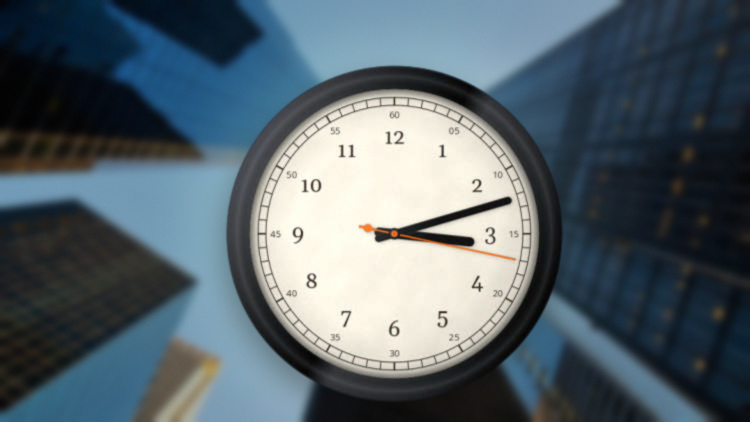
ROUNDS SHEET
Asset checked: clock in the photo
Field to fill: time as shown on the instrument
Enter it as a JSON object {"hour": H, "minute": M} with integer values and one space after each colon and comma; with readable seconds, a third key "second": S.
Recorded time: {"hour": 3, "minute": 12, "second": 17}
